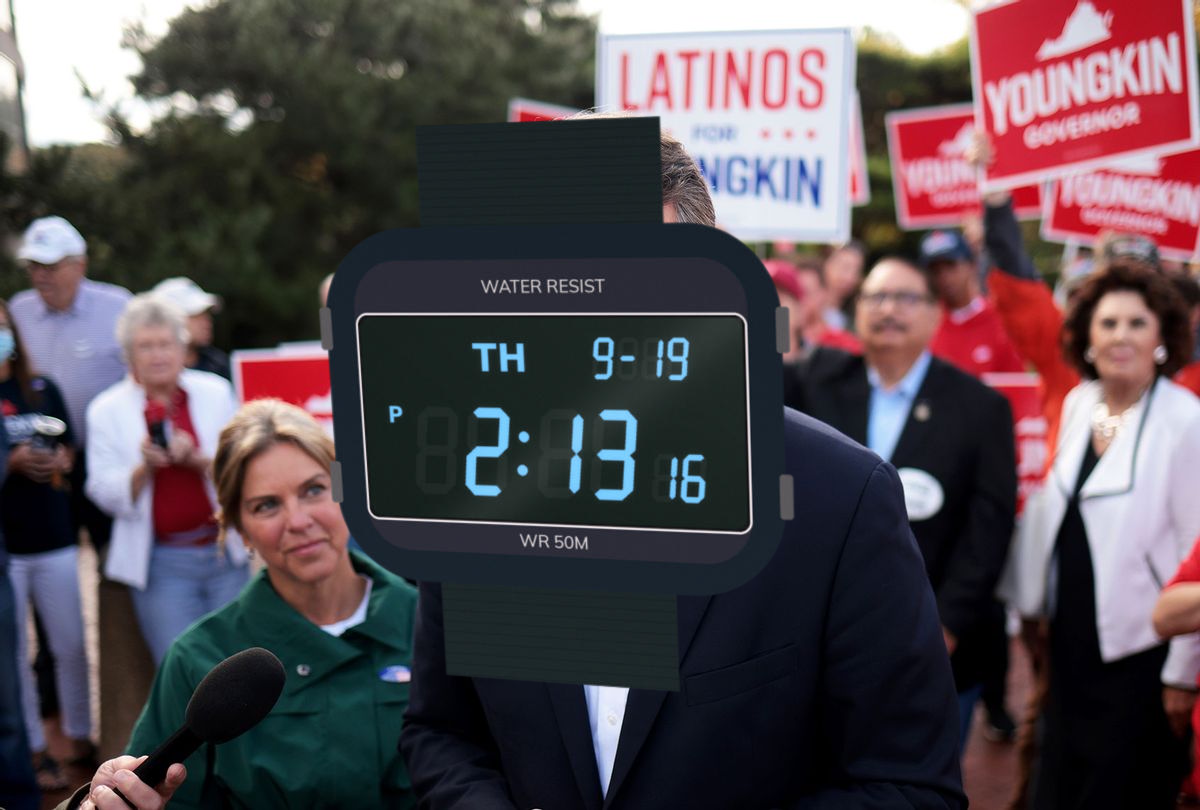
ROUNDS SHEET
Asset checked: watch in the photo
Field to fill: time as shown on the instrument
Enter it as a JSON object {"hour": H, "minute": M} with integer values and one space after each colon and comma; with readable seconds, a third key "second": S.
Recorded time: {"hour": 2, "minute": 13, "second": 16}
